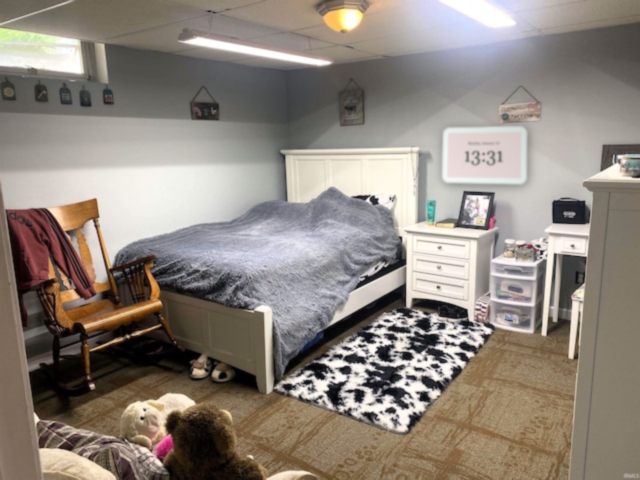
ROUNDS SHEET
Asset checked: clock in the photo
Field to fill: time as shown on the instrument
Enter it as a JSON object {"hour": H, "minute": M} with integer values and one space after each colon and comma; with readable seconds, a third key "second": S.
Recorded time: {"hour": 13, "minute": 31}
